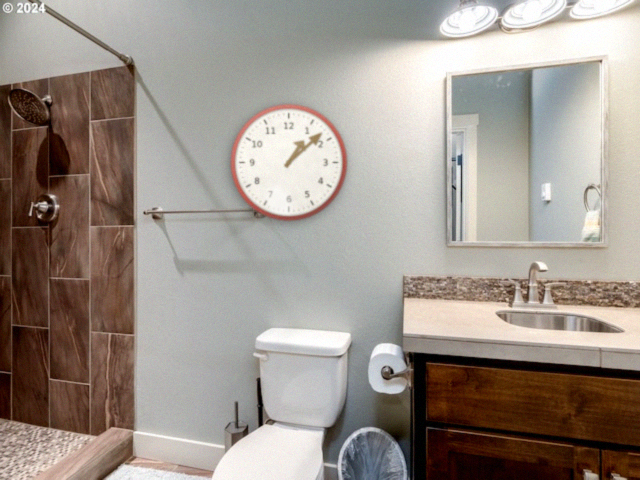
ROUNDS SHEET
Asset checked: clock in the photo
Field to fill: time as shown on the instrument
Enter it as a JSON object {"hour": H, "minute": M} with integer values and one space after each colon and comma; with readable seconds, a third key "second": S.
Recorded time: {"hour": 1, "minute": 8}
